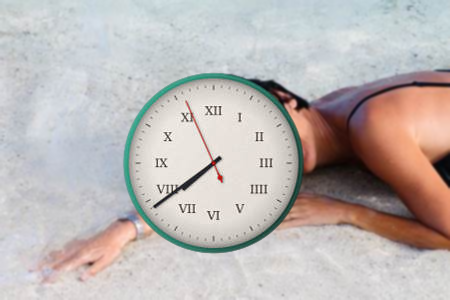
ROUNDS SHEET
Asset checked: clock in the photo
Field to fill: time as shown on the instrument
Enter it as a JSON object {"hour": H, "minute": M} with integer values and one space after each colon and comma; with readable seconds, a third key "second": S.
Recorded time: {"hour": 7, "minute": 38, "second": 56}
